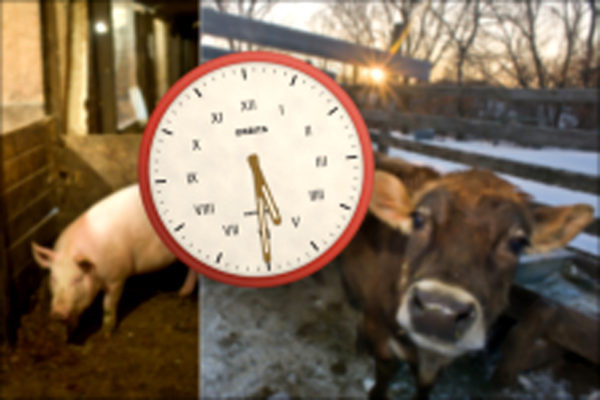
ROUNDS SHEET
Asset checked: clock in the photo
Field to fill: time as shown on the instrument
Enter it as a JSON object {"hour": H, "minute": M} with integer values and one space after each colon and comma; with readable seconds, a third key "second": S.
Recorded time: {"hour": 5, "minute": 30}
